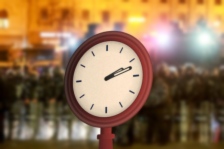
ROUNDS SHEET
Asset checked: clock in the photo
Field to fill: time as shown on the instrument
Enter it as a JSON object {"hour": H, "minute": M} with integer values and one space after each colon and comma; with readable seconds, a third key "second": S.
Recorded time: {"hour": 2, "minute": 12}
